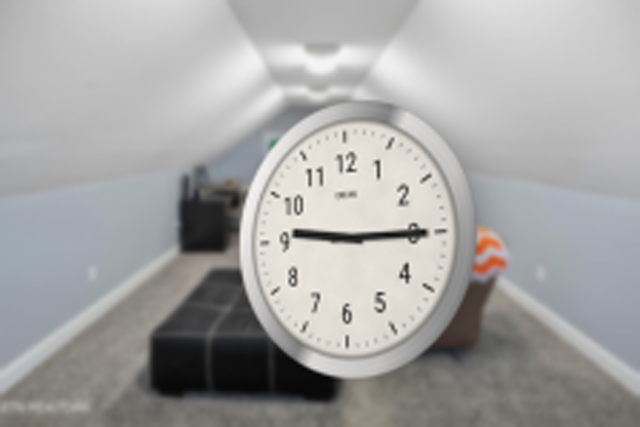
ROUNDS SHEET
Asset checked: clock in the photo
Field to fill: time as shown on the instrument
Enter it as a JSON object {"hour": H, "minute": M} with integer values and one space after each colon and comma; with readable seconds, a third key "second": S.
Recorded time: {"hour": 9, "minute": 15}
